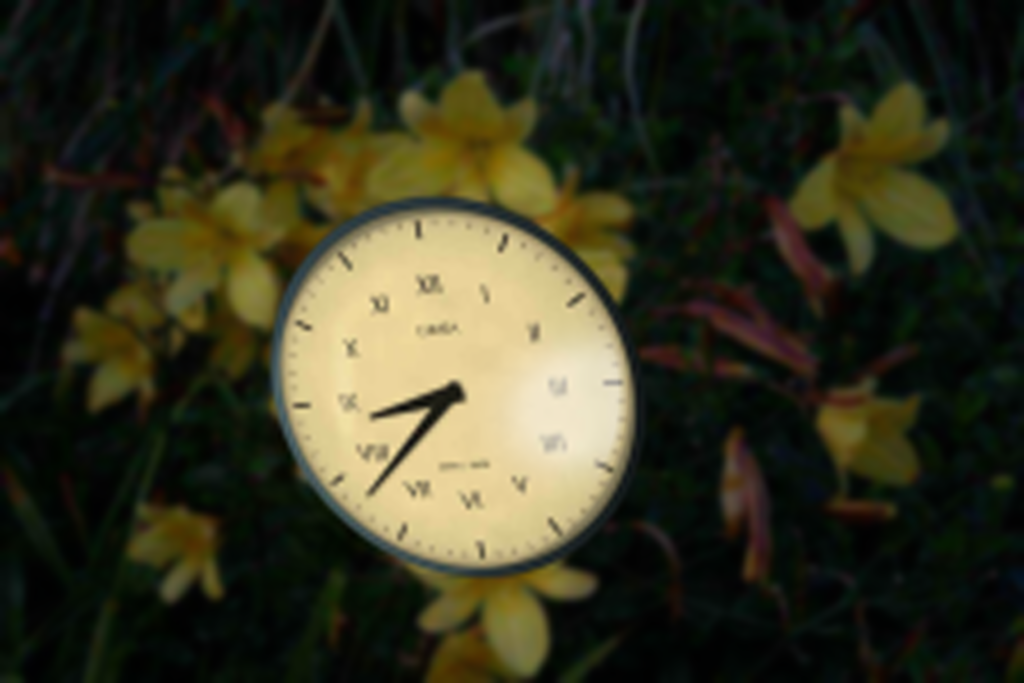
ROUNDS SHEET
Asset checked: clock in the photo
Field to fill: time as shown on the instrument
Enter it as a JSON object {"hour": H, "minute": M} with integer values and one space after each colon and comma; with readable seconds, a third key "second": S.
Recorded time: {"hour": 8, "minute": 38}
